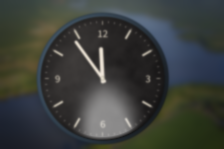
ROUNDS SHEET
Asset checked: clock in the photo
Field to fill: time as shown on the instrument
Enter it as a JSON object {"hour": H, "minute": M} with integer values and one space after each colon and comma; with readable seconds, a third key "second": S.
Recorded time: {"hour": 11, "minute": 54}
